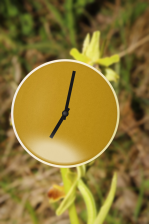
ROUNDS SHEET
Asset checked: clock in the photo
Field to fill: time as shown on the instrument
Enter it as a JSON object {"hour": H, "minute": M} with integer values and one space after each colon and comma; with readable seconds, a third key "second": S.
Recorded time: {"hour": 7, "minute": 2}
